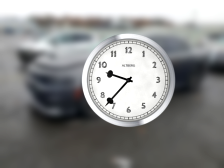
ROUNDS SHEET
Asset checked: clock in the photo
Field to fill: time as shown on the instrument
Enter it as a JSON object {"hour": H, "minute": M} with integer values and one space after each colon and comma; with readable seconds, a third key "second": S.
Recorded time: {"hour": 9, "minute": 37}
